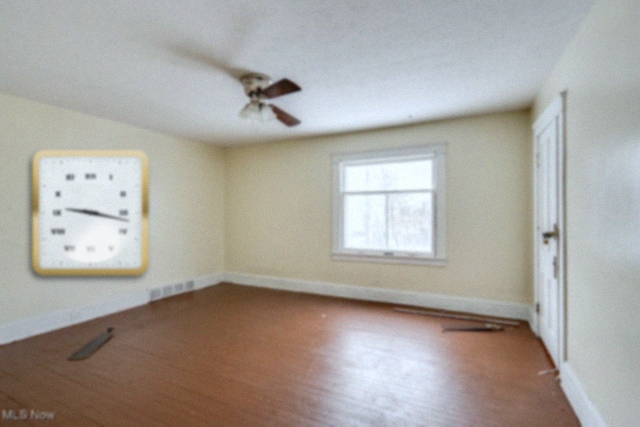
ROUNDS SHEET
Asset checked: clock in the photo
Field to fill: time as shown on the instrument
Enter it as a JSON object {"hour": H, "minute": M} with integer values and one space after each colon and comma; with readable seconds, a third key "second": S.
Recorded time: {"hour": 9, "minute": 17}
